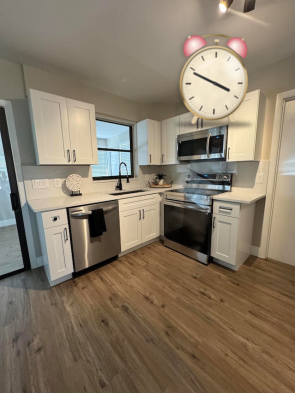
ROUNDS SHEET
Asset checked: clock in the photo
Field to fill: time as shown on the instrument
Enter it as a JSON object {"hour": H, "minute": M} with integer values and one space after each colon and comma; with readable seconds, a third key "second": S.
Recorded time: {"hour": 3, "minute": 49}
